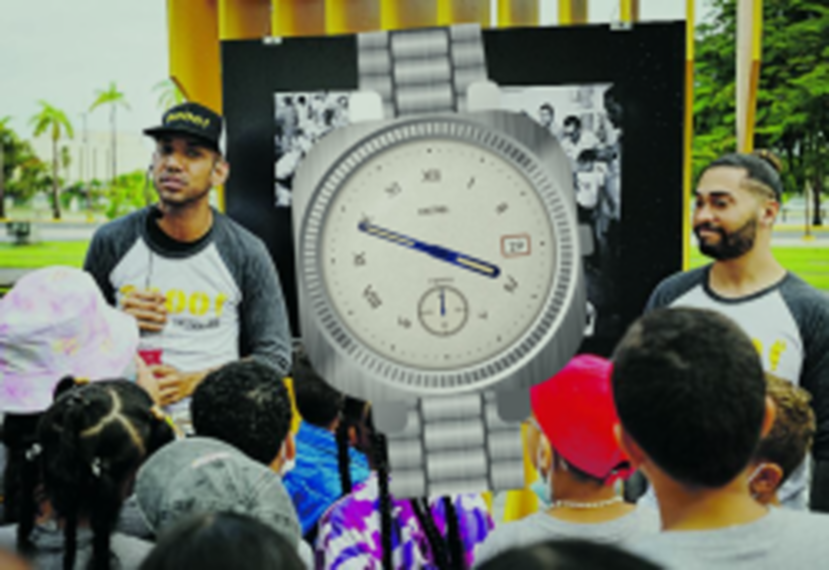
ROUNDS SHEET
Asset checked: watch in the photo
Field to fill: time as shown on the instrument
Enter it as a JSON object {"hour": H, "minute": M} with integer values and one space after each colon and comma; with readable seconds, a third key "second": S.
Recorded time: {"hour": 3, "minute": 49}
